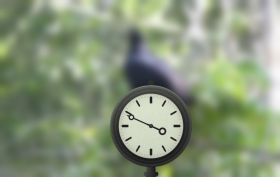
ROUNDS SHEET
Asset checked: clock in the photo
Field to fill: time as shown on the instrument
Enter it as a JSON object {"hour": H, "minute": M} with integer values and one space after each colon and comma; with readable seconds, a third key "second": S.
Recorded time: {"hour": 3, "minute": 49}
